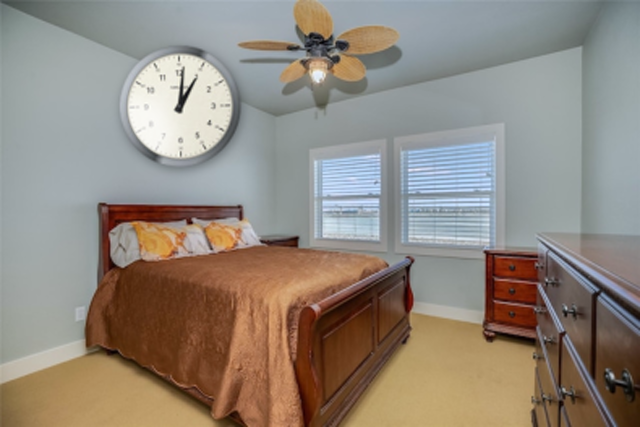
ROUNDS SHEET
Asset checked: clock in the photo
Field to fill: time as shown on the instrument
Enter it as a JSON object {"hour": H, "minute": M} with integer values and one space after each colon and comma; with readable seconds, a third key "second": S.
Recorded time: {"hour": 1, "minute": 1}
